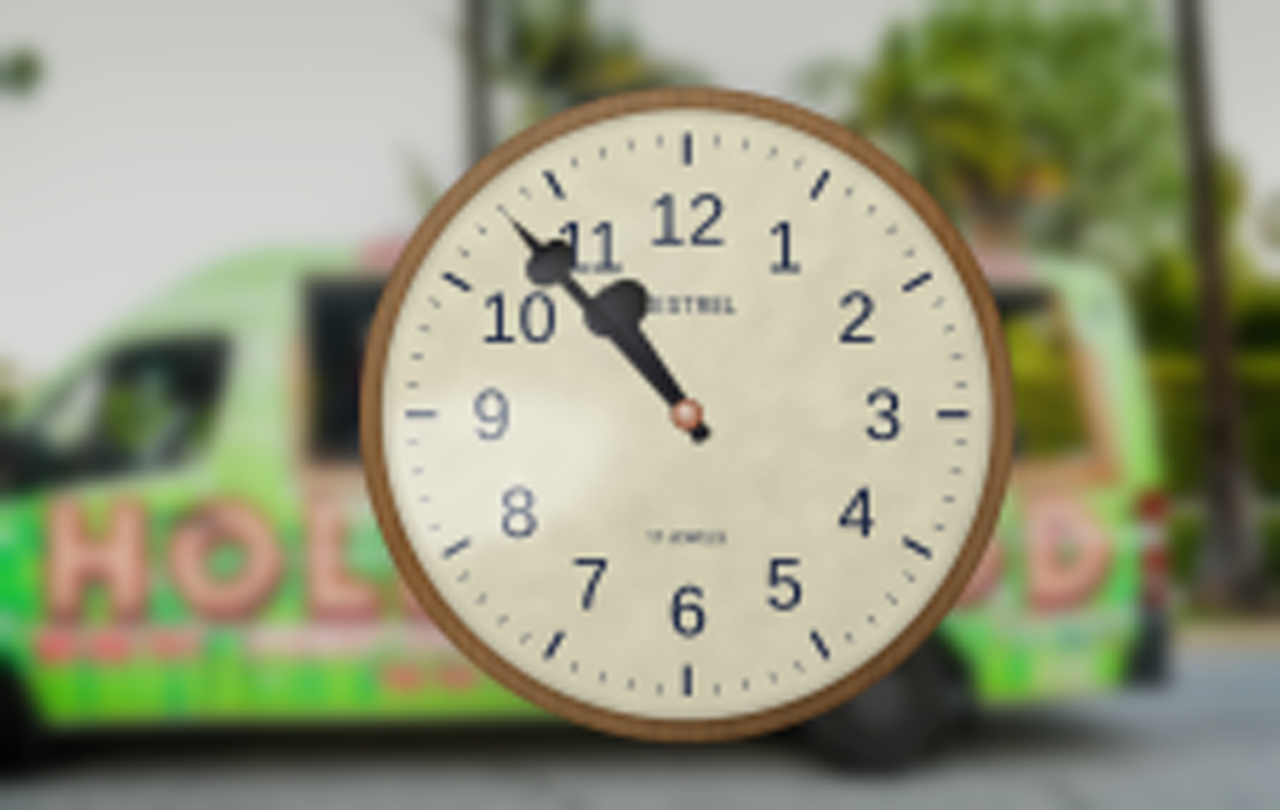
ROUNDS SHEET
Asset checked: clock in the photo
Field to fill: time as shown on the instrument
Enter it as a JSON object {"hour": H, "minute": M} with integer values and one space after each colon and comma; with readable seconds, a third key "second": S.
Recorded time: {"hour": 10, "minute": 53}
